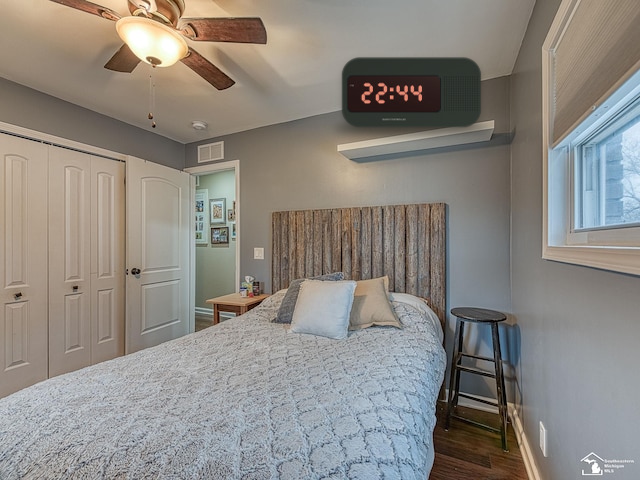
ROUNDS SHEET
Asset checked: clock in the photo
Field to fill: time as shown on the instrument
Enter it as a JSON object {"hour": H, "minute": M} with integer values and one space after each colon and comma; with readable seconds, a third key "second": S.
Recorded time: {"hour": 22, "minute": 44}
